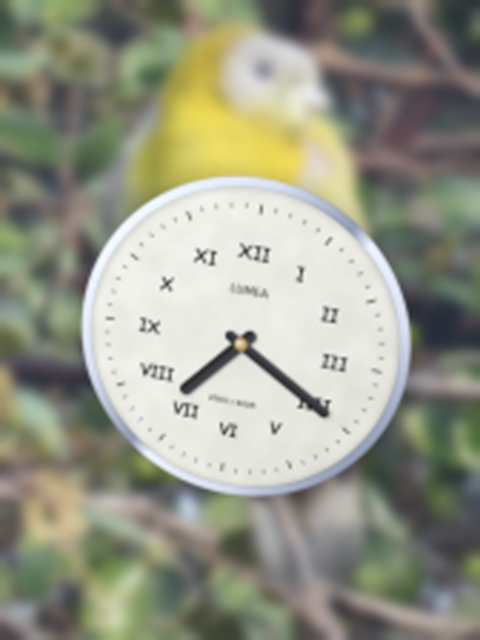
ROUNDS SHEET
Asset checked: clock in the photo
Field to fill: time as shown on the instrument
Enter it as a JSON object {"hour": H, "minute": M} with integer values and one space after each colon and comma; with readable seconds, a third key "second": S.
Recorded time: {"hour": 7, "minute": 20}
